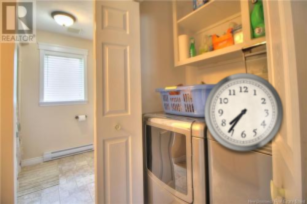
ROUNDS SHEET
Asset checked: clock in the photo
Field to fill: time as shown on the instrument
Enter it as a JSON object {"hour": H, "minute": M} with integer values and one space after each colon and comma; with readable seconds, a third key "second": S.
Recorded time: {"hour": 7, "minute": 36}
